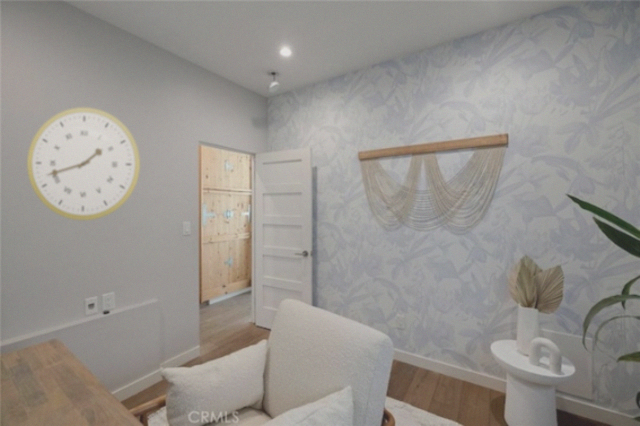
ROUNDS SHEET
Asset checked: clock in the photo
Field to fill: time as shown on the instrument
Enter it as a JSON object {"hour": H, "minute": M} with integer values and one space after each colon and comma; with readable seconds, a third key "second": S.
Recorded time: {"hour": 1, "minute": 42}
